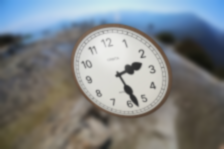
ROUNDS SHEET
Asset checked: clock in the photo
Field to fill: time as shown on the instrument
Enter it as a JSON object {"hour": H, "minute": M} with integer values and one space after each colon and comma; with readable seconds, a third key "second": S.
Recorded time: {"hour": 2, "minute": 28}
